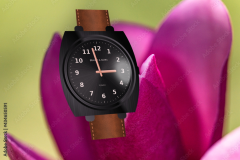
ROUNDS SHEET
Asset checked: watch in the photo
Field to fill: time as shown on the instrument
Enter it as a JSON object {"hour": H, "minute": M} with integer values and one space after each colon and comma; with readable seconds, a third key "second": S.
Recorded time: {"hour": 2, "minute": 58}
